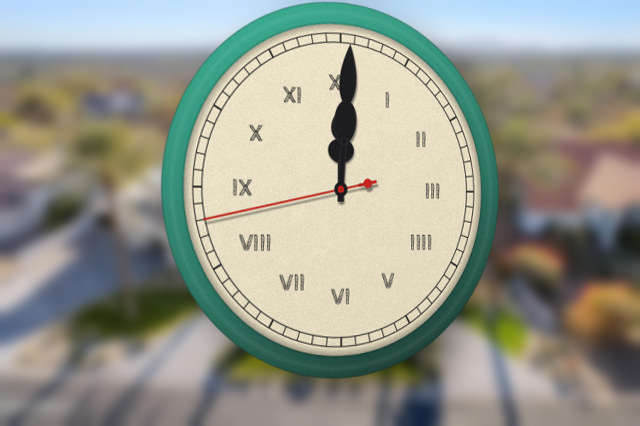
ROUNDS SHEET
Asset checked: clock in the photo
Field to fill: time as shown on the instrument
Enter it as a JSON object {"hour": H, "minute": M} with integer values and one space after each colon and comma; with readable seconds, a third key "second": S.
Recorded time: {"hour": 12, "minute": 0, "second": 43}
